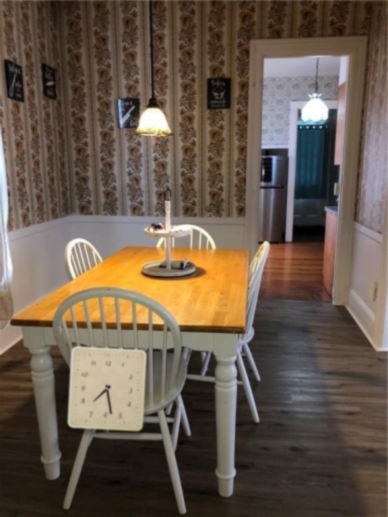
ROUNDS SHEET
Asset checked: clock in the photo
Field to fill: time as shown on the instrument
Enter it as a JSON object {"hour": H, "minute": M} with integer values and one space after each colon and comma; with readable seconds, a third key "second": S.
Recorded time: {"hour": 7, "minute": 28}
